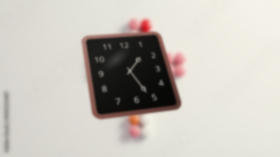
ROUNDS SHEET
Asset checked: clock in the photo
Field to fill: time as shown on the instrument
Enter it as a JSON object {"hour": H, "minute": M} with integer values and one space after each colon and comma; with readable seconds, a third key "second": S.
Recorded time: {"hour": 1, "minute": 26}
